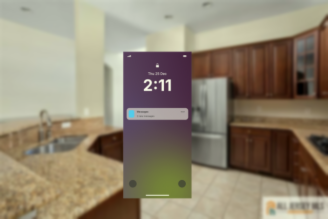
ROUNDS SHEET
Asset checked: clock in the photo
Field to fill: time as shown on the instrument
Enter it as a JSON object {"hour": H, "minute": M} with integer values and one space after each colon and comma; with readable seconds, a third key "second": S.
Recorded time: {"hour": 2, "minute": 11}
